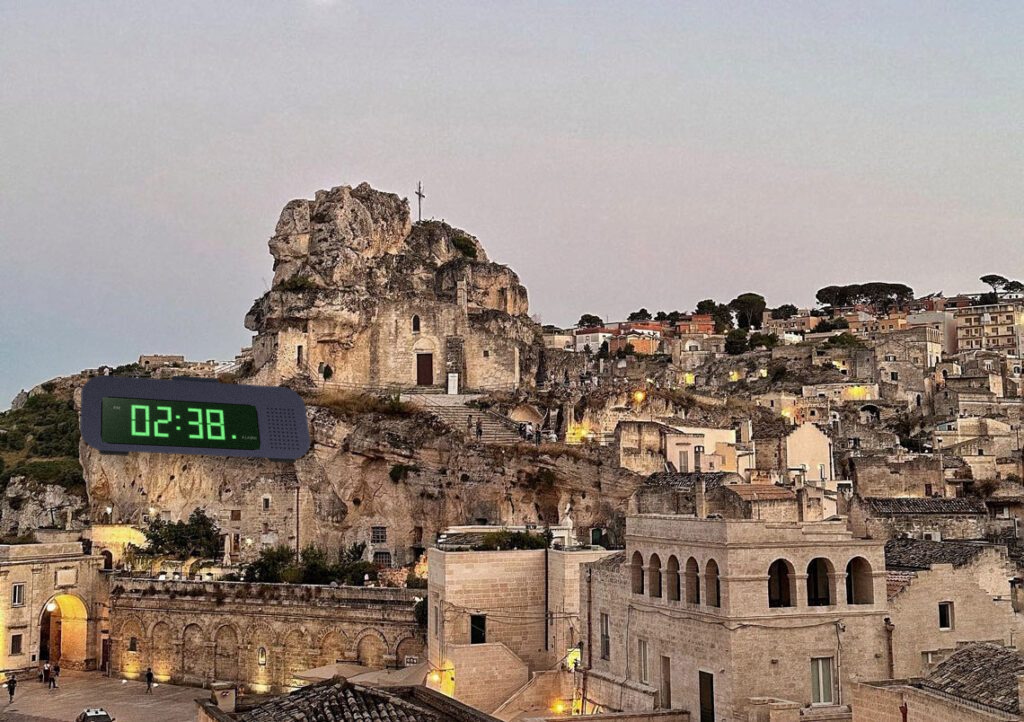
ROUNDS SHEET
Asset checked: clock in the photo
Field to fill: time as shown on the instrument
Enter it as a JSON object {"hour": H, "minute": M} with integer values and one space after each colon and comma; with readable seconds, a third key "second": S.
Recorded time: {"hour": 2, "minute": 38}
